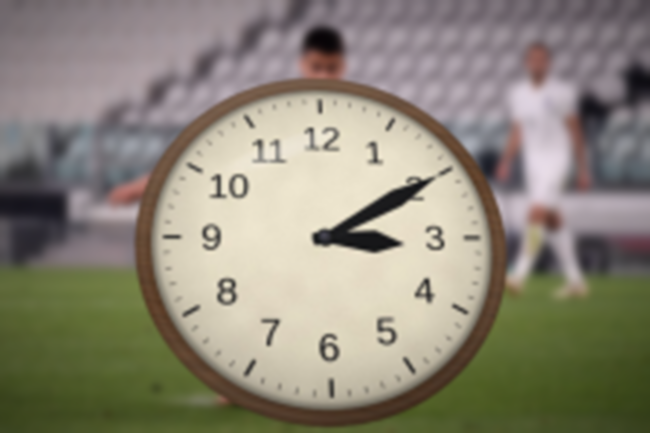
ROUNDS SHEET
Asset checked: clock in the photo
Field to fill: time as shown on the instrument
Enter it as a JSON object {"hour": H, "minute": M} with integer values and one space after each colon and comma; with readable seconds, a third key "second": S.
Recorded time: {"hour": 3, "minute": 10}
